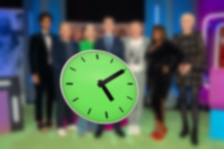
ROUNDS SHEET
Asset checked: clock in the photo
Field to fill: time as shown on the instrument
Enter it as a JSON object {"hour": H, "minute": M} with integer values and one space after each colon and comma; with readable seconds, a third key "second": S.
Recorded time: {"hour": 5, "minute": 10}
